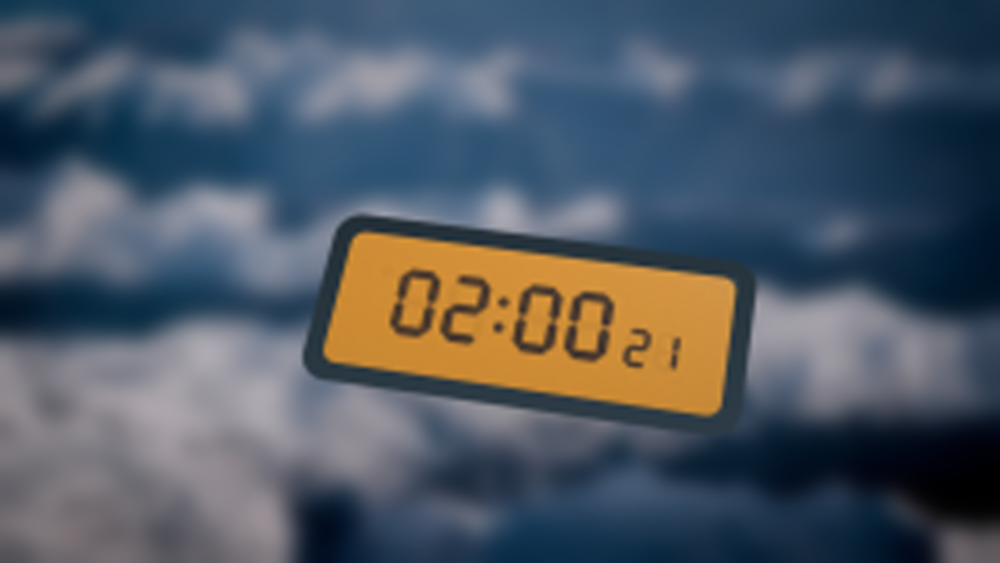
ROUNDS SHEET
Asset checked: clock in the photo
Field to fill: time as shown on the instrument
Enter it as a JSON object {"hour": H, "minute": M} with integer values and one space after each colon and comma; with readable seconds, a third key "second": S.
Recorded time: {"hour": 2, "minute": 0, "second": 21}
